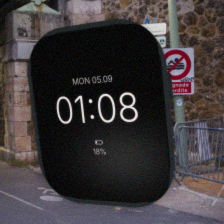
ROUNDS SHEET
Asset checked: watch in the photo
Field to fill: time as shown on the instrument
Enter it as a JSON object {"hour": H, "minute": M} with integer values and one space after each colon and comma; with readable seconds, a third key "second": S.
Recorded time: {"hour": 1, "minute": 8}
